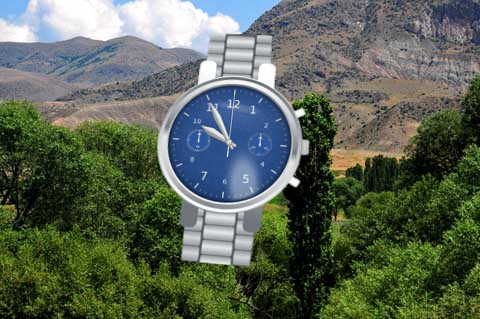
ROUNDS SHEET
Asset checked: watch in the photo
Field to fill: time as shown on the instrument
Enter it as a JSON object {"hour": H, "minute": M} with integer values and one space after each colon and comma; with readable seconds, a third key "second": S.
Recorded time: {"hour": 9, "minute": 55}
